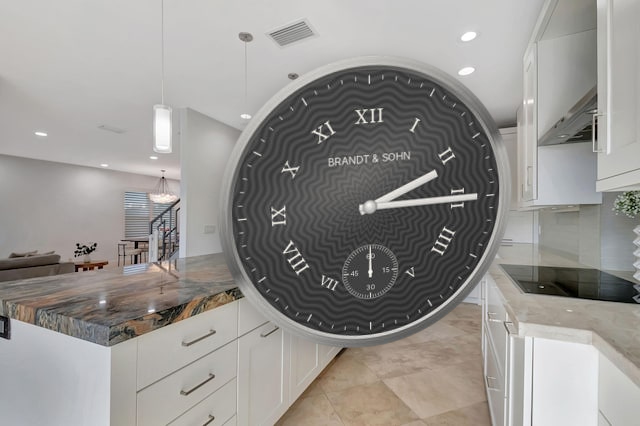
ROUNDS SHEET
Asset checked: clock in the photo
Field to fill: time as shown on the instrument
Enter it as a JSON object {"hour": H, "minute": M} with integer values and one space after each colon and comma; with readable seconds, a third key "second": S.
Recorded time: {"hour": 2, "minute": 15}
